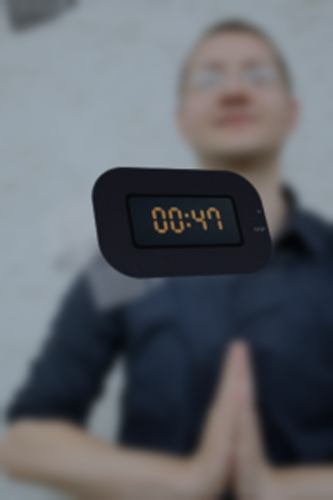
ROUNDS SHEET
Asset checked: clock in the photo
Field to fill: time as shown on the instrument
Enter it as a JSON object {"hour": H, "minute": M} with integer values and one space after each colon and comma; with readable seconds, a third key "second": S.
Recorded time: {"hour": 0, "minute": 47}
